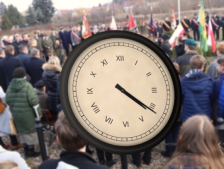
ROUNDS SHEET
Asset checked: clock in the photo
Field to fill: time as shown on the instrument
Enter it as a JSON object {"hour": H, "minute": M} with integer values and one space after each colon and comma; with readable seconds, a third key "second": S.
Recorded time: {"hour": 4, "minute": 21}
